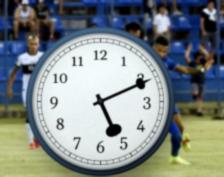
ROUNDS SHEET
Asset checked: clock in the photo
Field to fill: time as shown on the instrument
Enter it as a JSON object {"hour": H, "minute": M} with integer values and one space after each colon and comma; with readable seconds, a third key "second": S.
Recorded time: {"hour": 5, "minute": 11}
